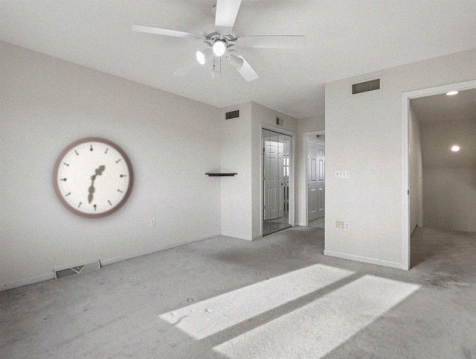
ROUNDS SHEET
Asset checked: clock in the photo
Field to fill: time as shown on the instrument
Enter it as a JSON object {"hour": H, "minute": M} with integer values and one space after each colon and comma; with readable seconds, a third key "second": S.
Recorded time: {"hour": 1, "minute": 32}
